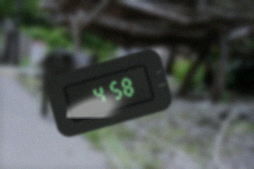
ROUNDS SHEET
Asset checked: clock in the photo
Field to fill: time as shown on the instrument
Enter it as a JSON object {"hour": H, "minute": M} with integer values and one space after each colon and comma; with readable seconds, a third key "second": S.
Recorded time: {"hour": 4, "minute": 58}
